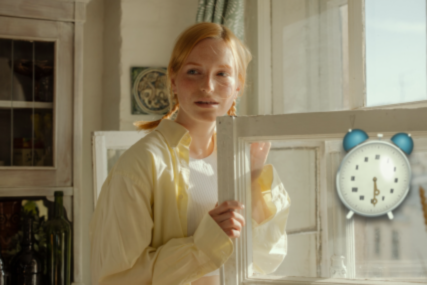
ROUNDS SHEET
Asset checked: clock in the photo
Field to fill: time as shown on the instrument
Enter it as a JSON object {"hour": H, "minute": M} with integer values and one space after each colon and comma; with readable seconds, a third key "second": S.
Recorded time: {"hour": 5, "minute": 29}
